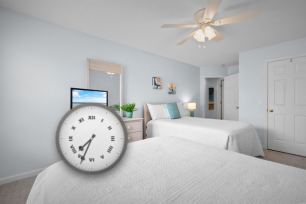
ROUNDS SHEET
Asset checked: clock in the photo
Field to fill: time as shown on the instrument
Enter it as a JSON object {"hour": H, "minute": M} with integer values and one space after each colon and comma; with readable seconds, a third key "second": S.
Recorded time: {"hour": 7, "minute": 34}
